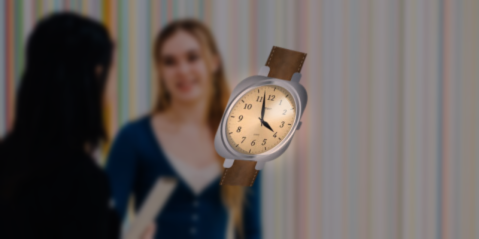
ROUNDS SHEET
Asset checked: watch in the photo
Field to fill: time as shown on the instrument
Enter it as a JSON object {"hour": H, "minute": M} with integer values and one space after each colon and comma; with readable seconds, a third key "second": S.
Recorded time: {"hour": 3, "minute": 57}
